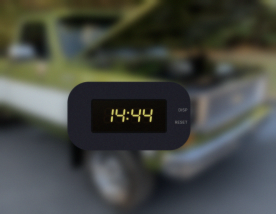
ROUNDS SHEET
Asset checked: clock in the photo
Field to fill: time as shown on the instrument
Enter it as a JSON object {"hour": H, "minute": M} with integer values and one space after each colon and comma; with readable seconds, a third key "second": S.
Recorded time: {"hour": 14, "minute": 44}
